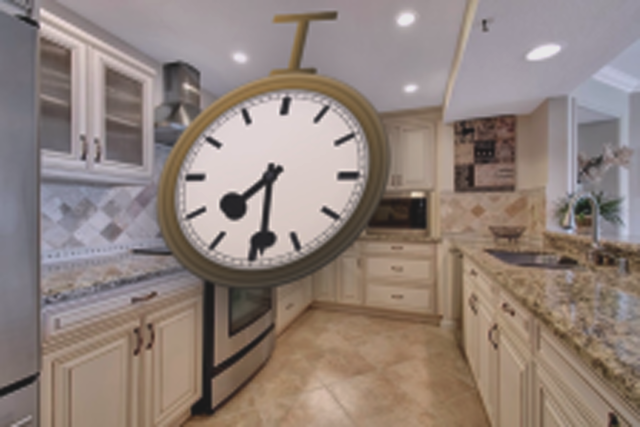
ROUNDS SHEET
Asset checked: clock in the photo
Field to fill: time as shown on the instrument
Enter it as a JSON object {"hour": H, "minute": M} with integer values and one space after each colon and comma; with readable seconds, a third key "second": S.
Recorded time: {"hour": 7, "minute": 29}
